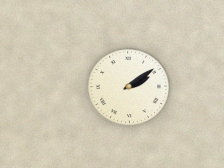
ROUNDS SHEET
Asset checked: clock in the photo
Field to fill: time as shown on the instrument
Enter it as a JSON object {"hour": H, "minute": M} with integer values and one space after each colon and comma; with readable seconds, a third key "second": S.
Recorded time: {"hour": 2, "minute": 9}
